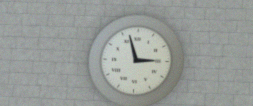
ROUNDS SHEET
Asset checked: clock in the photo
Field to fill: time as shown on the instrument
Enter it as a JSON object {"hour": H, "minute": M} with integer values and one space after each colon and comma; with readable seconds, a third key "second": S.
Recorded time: {"hour": 2, "minute": 57}
